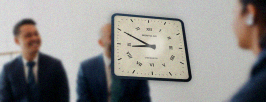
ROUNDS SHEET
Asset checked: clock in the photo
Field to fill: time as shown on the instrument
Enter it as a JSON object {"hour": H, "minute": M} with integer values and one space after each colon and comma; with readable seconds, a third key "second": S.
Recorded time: {"hour": 8, "minute": 50}
